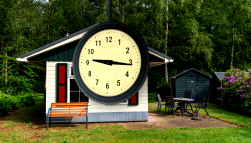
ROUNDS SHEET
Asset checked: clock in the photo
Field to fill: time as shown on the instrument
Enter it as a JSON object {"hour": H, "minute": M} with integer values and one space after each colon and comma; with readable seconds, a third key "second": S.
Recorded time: {"hour": 9, "minute": 16}
